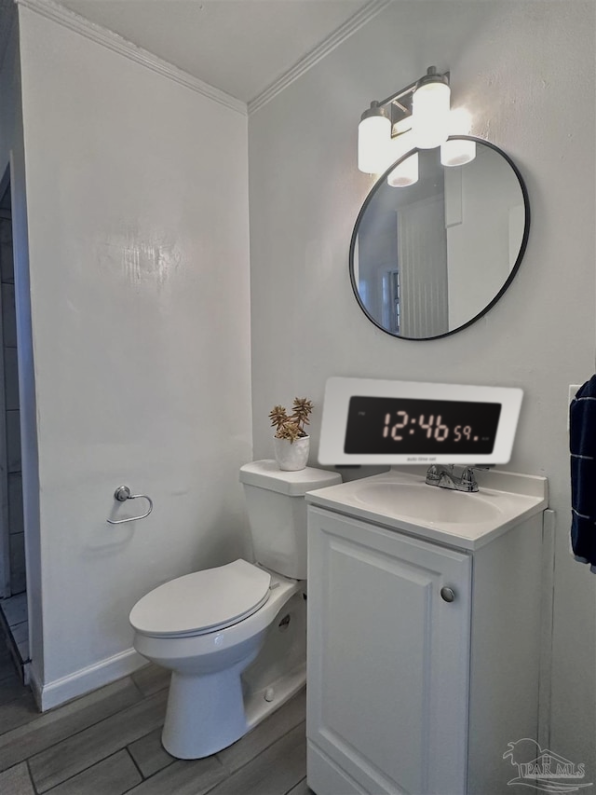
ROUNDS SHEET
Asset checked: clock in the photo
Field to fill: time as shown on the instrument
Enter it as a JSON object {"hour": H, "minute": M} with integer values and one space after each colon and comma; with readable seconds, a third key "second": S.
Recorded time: {"hour": 12, "minute": 46, "second": 59}
